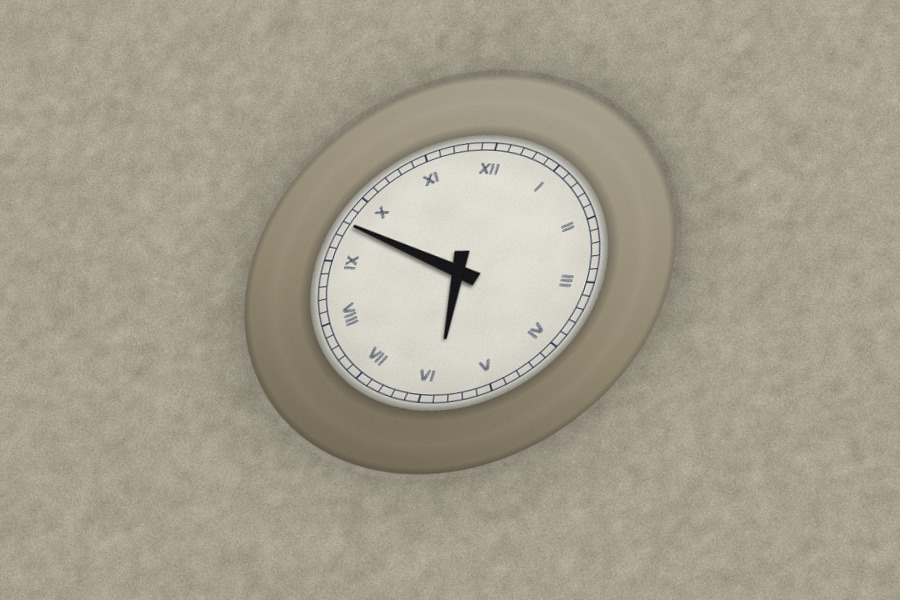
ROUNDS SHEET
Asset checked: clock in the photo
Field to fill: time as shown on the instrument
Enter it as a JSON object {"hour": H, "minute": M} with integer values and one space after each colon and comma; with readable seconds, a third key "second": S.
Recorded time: {"hour": 5, "minute": 48}
